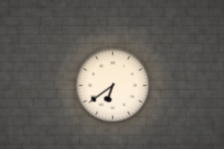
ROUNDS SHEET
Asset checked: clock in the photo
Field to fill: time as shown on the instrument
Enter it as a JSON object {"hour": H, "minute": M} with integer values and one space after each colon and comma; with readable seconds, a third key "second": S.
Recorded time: {"hour": 6, "minute": 39}
